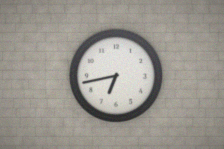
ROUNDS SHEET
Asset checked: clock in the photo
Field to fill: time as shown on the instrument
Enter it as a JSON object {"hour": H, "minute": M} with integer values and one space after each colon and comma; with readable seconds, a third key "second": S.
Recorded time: {"hour": 6, "minute": 43}
